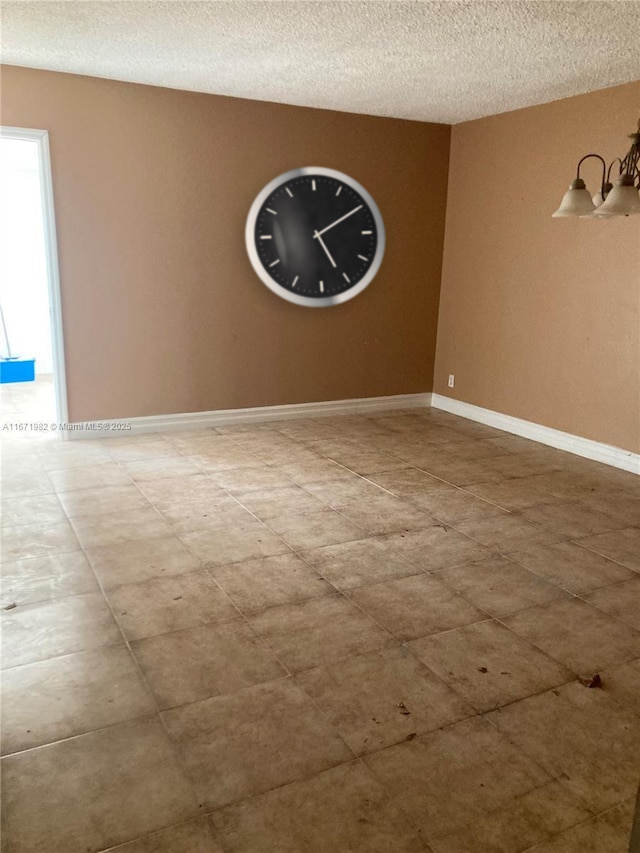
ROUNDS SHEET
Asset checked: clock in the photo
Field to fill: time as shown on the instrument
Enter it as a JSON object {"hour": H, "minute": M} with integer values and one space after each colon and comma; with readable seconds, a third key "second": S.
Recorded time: {"hour": 5, "minute": 10}
